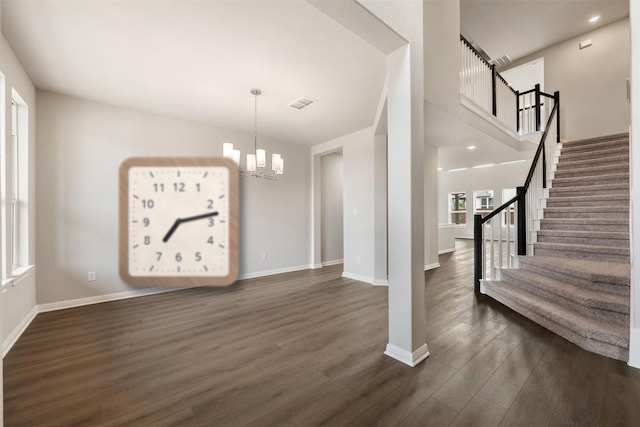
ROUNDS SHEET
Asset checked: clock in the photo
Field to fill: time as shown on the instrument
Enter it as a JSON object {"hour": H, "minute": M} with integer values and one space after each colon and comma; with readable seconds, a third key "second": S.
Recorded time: {"hour": 7, "minute": 13}
